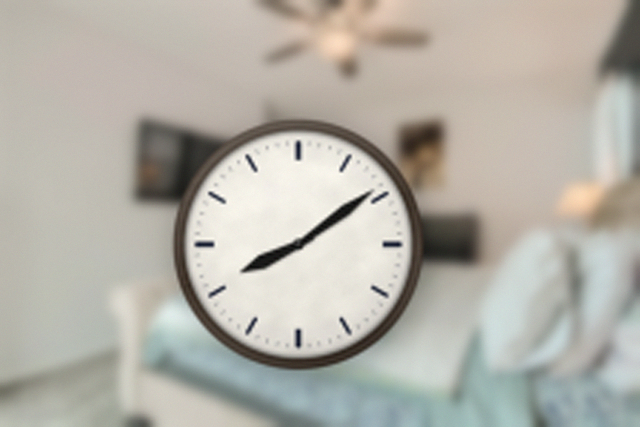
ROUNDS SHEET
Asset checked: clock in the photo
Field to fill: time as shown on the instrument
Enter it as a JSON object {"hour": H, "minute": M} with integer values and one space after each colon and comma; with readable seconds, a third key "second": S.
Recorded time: {"hour": 8, "minute": 9}
